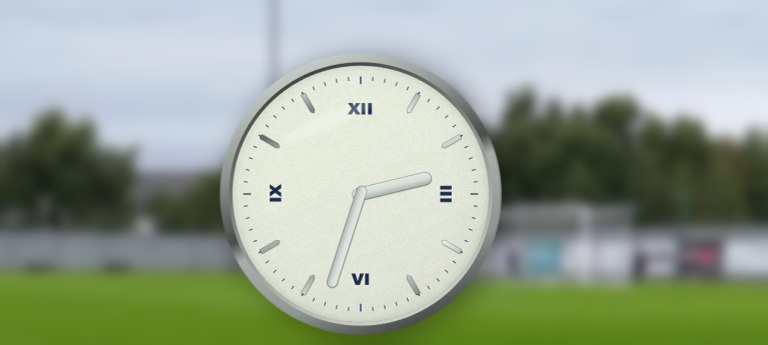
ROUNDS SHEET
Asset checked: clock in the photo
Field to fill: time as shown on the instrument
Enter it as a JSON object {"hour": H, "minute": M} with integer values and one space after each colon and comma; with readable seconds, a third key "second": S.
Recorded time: {"hour": 2, "minute": 33}
